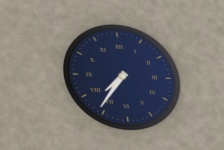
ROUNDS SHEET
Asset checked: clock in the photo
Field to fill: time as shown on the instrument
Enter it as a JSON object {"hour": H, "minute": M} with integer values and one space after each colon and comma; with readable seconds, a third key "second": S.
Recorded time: {"hour": 7, "minute": 36}
